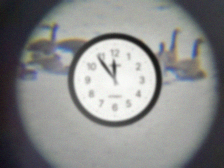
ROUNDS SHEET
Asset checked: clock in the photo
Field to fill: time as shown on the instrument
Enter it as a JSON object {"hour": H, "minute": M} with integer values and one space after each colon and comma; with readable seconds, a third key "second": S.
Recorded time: {"hour": 11, "minute": 54}
